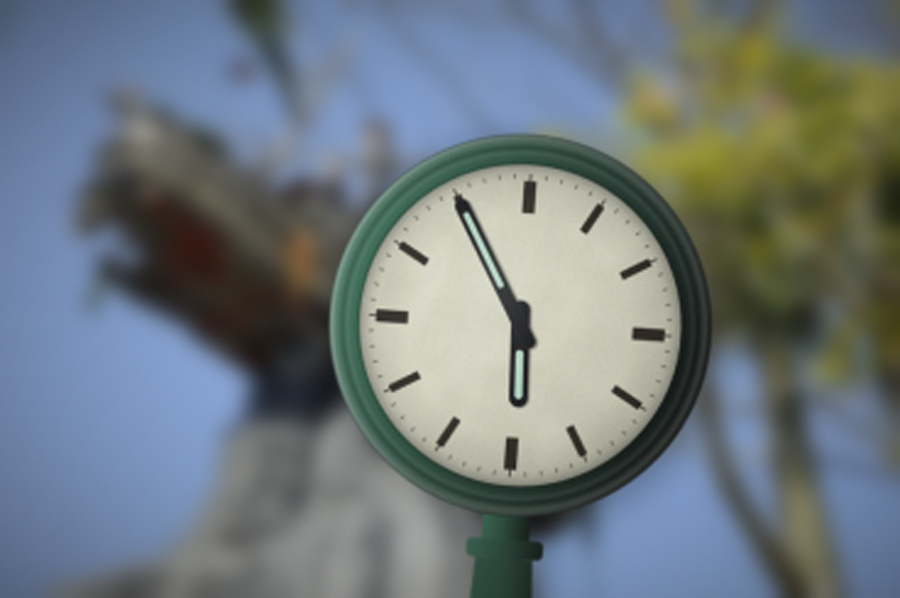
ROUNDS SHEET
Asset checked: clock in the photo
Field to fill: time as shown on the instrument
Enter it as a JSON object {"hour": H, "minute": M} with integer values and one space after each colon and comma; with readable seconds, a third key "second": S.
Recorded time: {"hour": 5, "minute": 55}
